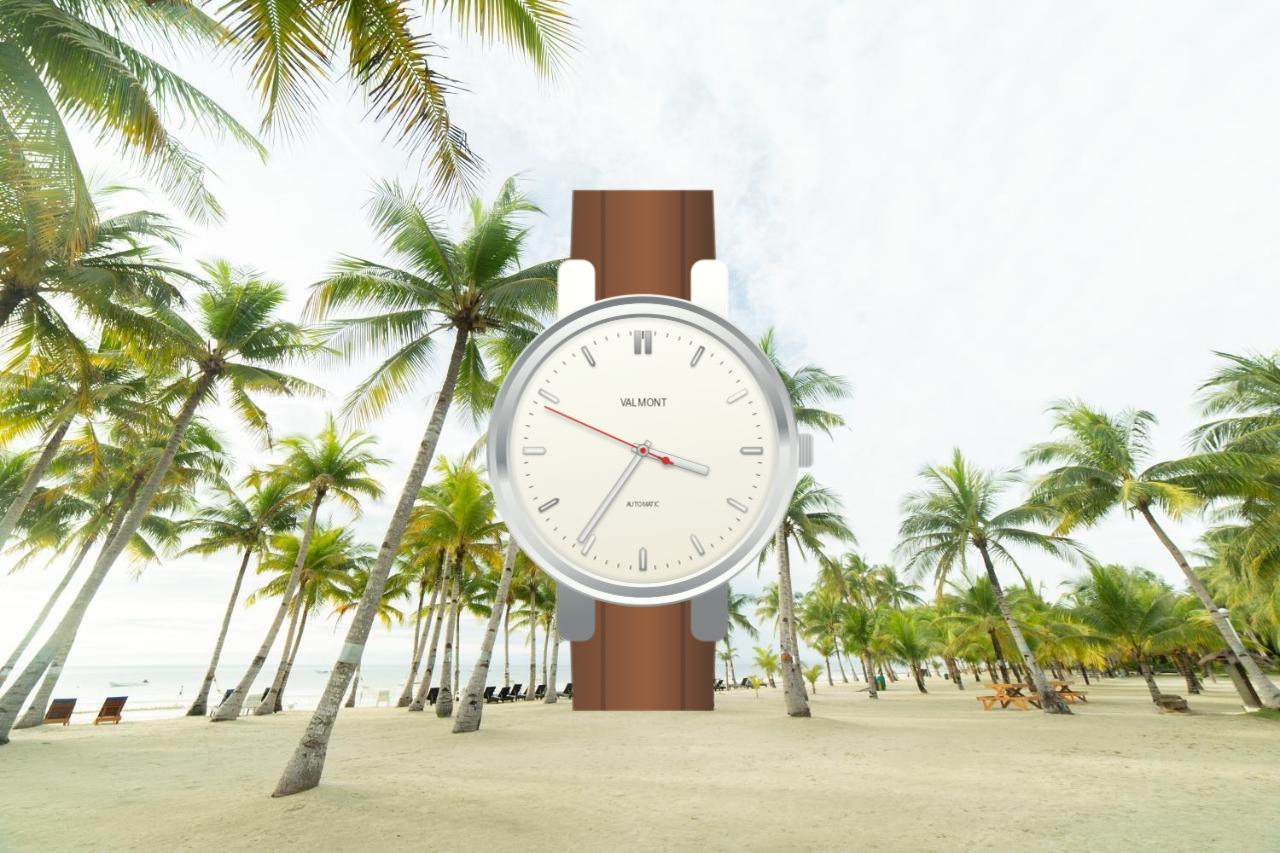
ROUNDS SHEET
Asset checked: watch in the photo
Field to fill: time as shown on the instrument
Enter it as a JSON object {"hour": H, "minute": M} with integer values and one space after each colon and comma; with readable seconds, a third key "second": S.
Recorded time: {"hour": 3, "minute": 35, "second": 49}
